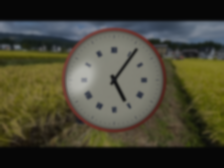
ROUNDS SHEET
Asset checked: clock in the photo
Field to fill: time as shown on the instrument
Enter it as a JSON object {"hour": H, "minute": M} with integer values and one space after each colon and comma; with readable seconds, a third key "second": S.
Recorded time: {"hour": 5, "minute": 6}
